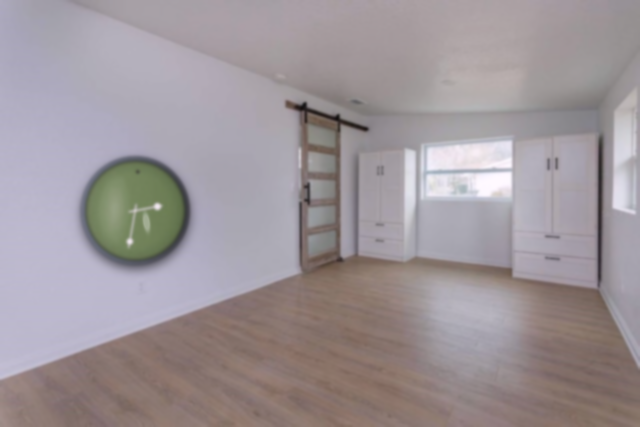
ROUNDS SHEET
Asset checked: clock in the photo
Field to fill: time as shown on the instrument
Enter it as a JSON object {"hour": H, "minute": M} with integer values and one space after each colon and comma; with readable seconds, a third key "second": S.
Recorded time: {"hour": 2, "minute": 31}
